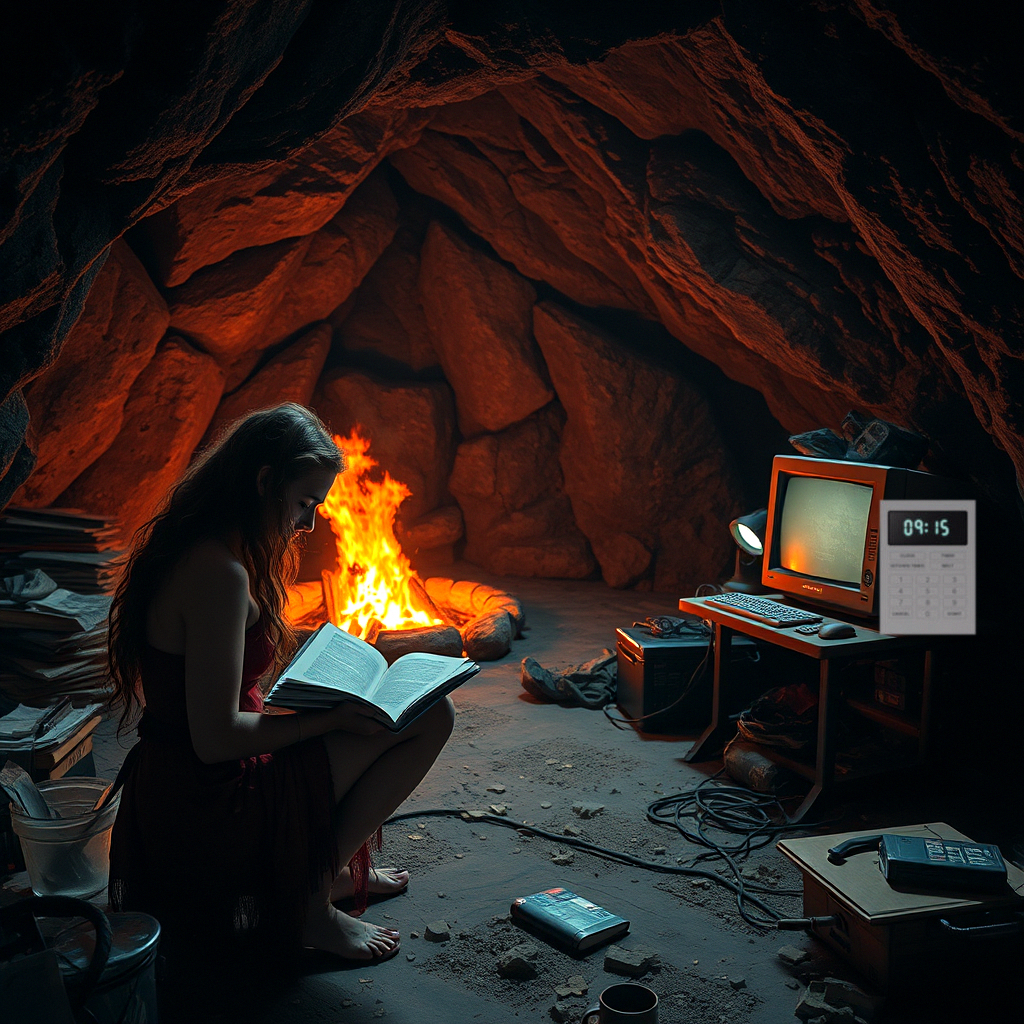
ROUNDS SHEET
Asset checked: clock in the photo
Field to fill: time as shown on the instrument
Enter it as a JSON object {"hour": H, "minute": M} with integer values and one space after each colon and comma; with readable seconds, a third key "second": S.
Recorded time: {"hour": 9, "minute": 15}
